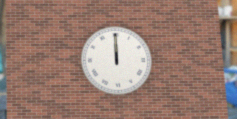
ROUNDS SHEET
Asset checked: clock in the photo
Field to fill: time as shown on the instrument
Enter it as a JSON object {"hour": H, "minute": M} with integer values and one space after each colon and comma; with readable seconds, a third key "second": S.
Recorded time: {"hour": 12, "minute": 0}
